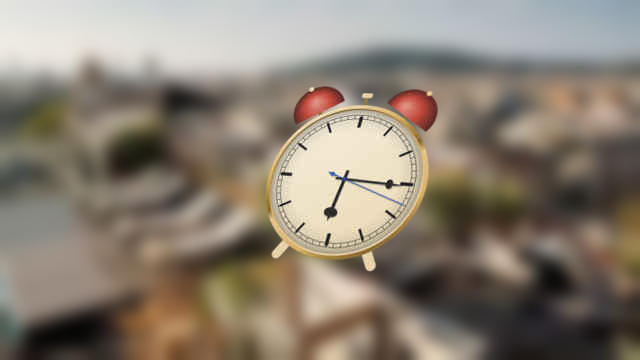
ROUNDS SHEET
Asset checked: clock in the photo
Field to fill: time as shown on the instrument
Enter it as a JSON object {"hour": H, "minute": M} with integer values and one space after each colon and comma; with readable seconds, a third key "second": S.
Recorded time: {"hour": 6, "minute": 15, "second": 18}
